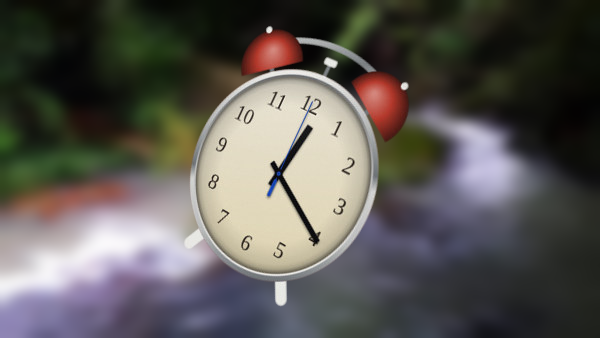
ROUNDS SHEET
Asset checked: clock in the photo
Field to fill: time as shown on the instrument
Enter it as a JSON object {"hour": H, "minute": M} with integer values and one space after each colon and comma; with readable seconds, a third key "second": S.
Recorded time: {"hour": 12, "minute": 20, "second": 0}
